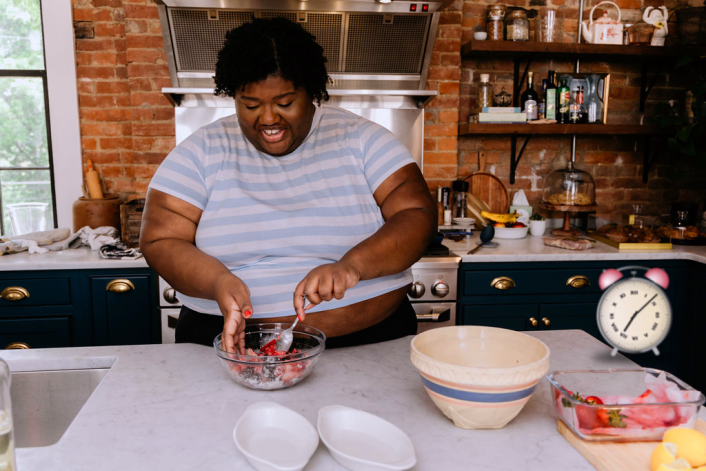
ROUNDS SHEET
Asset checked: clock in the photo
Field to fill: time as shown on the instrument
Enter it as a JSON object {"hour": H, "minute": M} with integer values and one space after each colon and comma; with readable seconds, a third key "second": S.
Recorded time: {"hour": 7, "minute": 8}
